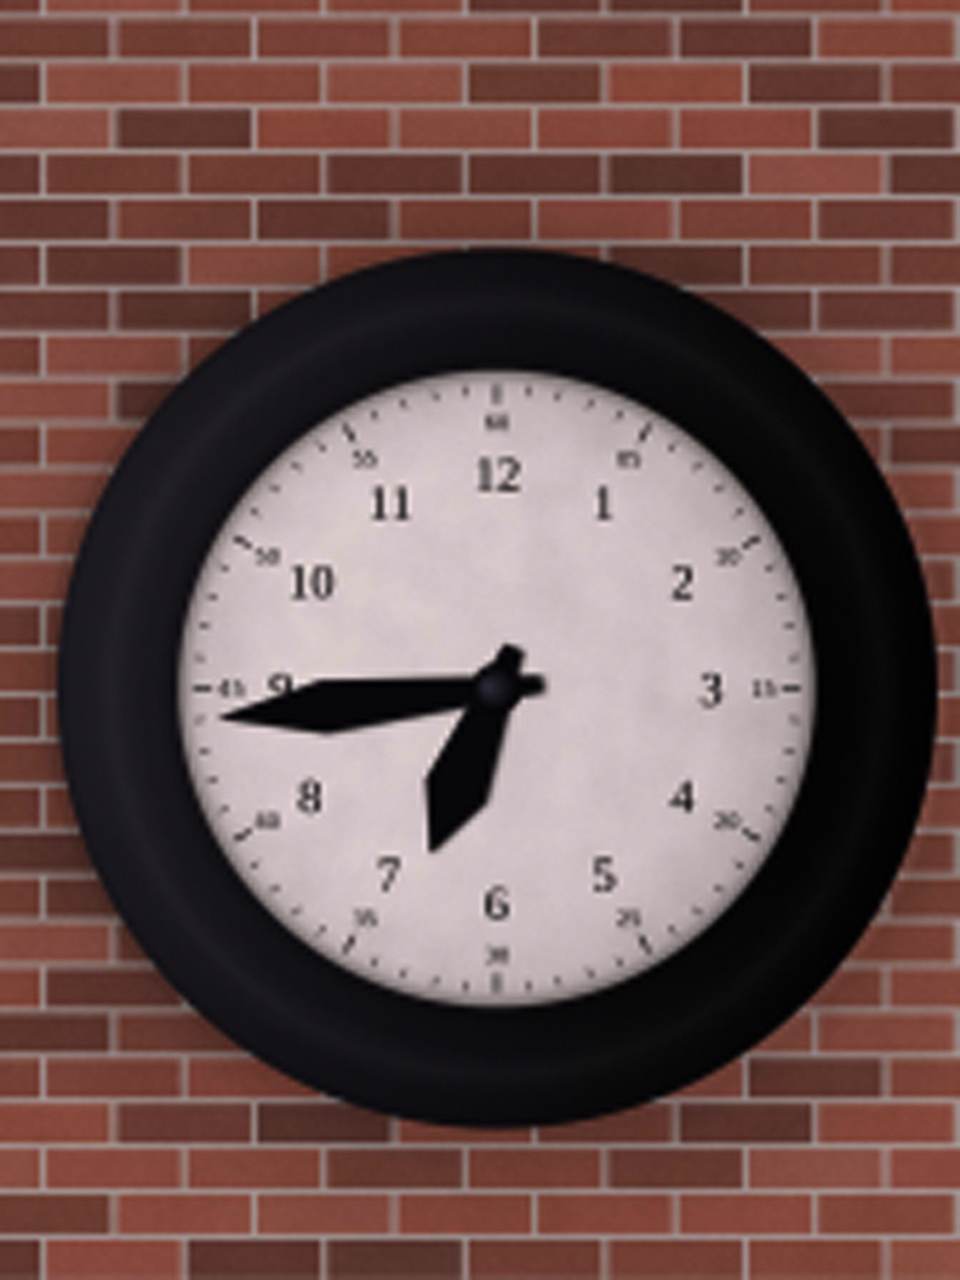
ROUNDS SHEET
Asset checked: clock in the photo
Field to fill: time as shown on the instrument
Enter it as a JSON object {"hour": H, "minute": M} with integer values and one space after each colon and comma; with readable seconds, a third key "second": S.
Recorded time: {"hour": 6, "minute": 44}
